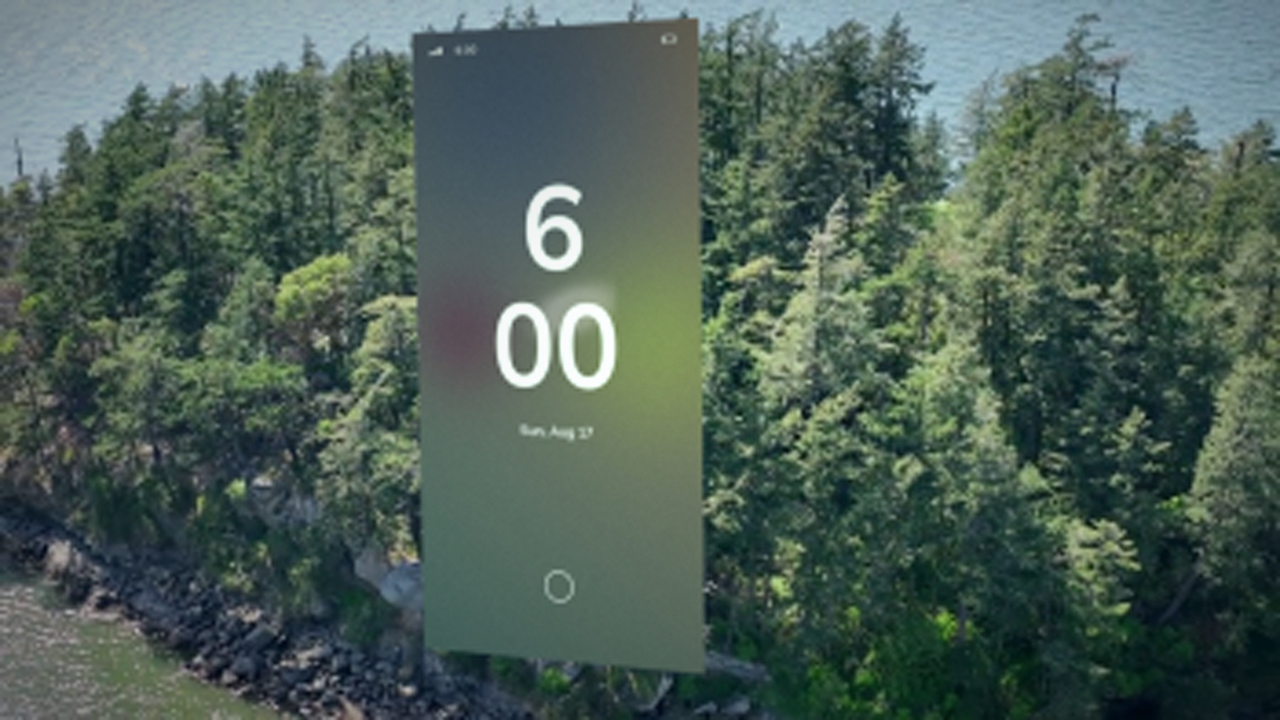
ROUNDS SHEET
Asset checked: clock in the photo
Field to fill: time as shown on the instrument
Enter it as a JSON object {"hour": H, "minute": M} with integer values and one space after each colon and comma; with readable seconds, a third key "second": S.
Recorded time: {"hour": 6, "minute": 0}
